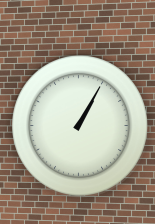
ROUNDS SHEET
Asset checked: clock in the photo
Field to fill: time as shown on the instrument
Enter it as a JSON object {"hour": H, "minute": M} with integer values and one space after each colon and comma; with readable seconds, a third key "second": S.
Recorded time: {"hour": 1, "minute": 5}
